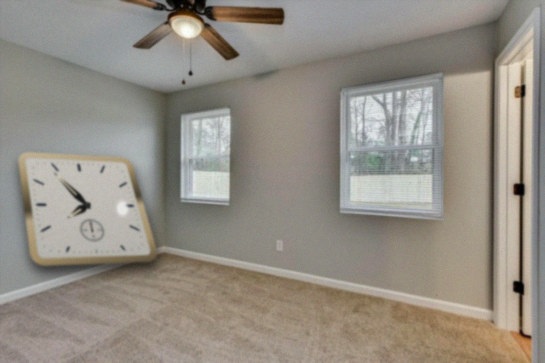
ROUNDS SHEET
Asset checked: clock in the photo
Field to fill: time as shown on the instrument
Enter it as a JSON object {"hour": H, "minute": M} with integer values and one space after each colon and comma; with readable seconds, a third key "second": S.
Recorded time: {"hour": 7, "minute": 54}
